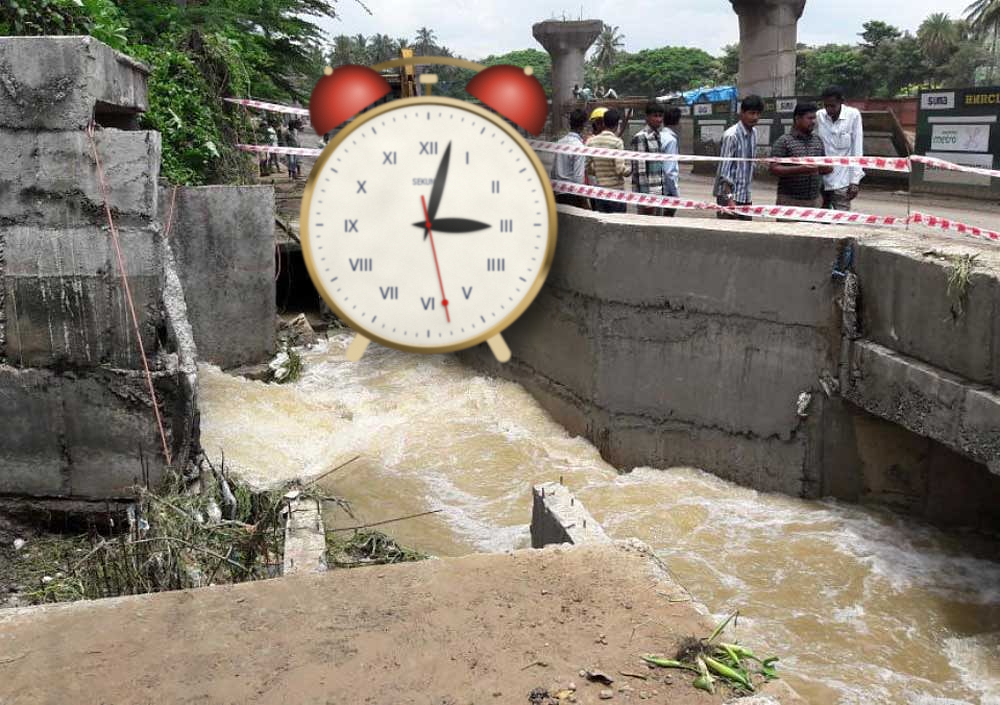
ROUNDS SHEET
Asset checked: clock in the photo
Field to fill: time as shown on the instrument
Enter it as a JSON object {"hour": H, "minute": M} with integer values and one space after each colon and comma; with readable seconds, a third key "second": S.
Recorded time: {"hour": 3, "minute": 2, "second": 28}
